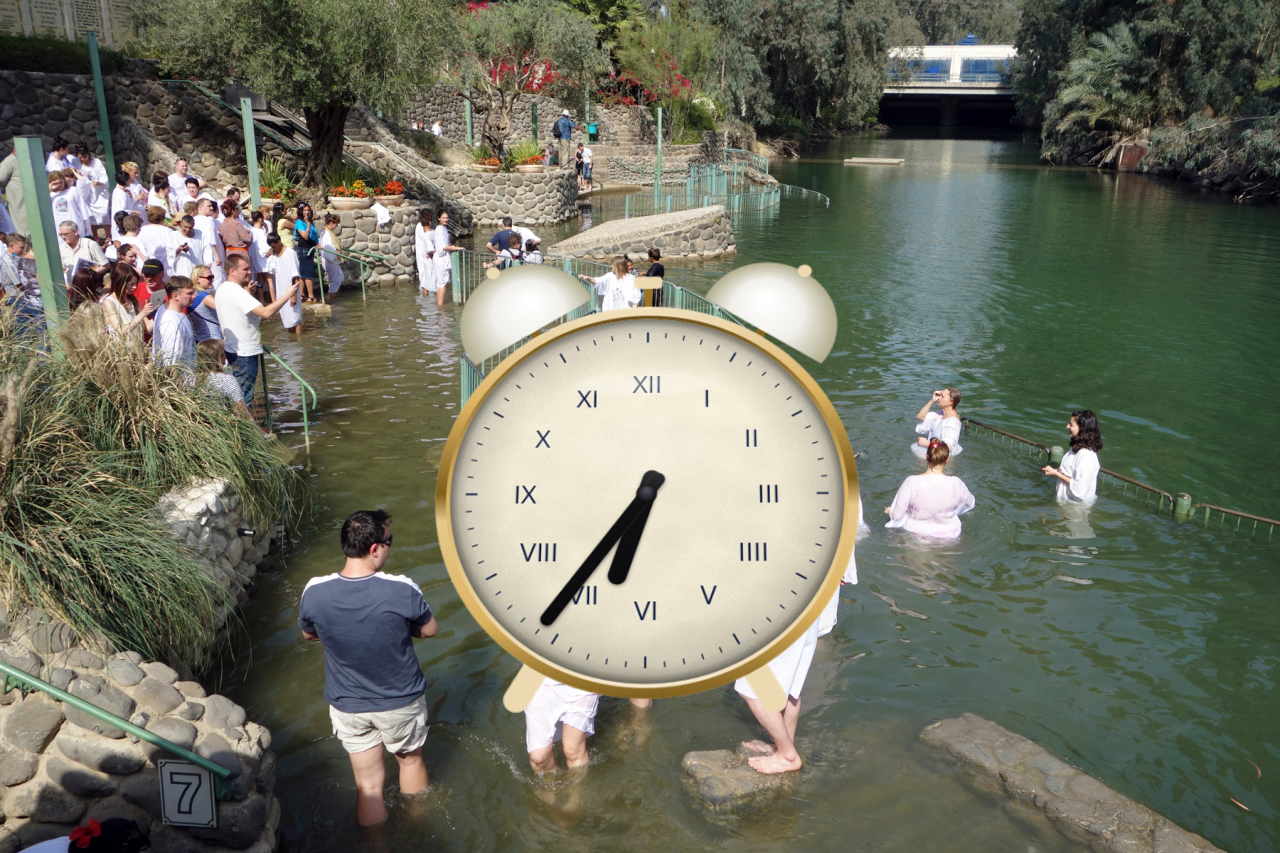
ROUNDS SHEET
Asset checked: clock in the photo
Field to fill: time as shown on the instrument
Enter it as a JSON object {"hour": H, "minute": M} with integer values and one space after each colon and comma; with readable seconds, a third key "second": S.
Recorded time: {"hour": 6, "minute": 36}
